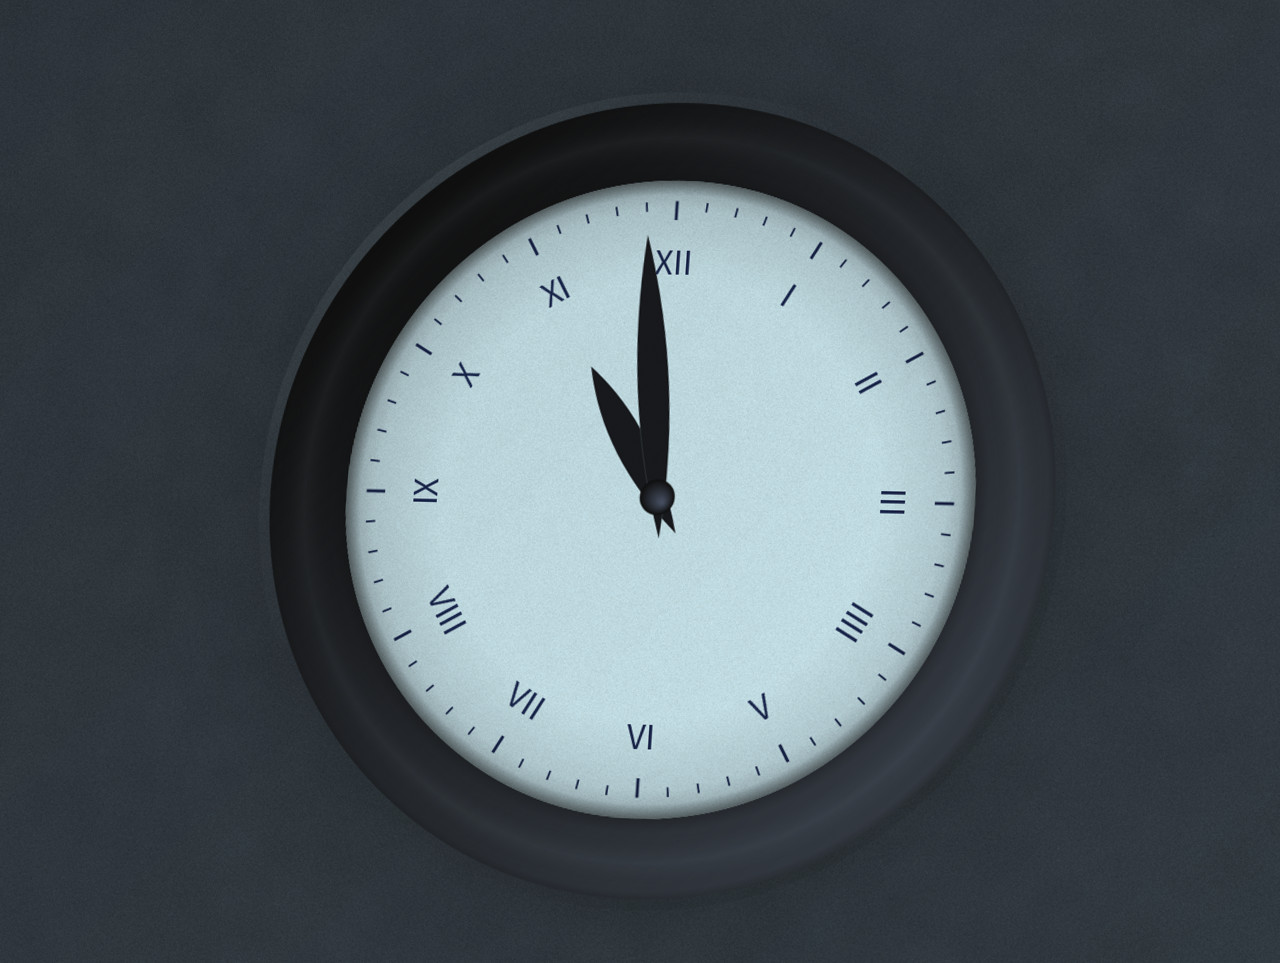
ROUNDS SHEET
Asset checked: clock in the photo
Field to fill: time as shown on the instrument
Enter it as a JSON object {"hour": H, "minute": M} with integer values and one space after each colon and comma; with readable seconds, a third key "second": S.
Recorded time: {"hour": 10, "minute": 59}
